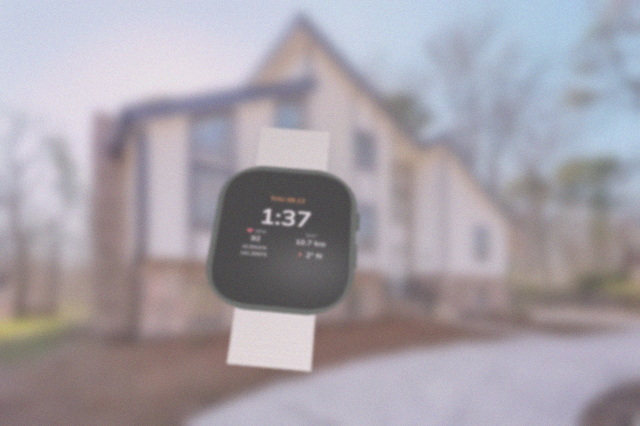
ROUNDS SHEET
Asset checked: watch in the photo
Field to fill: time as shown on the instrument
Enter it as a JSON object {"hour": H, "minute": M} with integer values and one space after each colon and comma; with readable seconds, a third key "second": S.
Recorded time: {"hour": 1, "minute": 37}
